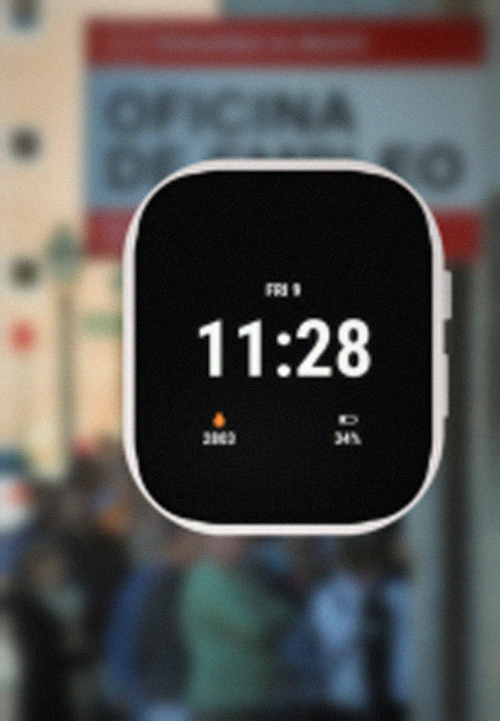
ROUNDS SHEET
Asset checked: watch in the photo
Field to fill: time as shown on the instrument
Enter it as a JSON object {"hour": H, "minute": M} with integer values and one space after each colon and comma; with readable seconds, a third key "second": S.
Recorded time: {"hour": 11, "minute": 28}
